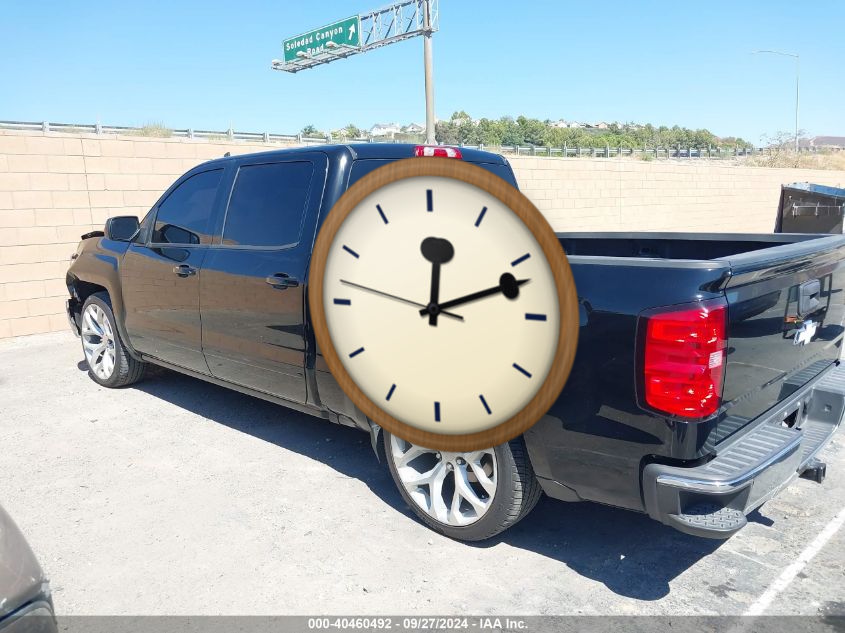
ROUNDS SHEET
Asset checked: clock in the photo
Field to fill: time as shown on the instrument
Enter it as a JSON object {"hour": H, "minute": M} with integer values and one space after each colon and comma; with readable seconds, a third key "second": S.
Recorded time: {"hour": 12, "minute": 11, "second": 47}
